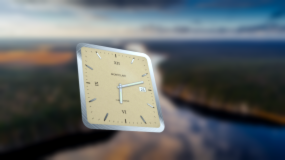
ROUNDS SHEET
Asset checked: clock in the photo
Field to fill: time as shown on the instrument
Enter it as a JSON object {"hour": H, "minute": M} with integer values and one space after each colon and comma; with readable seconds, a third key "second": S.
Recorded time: {"hour": 6, "minute": 12}
